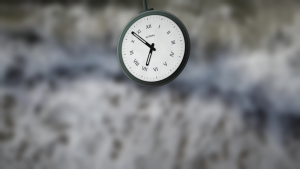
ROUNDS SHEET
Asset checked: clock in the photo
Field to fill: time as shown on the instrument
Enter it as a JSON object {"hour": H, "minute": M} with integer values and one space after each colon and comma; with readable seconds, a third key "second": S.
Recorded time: {"hour": 6, "minute": 53}
